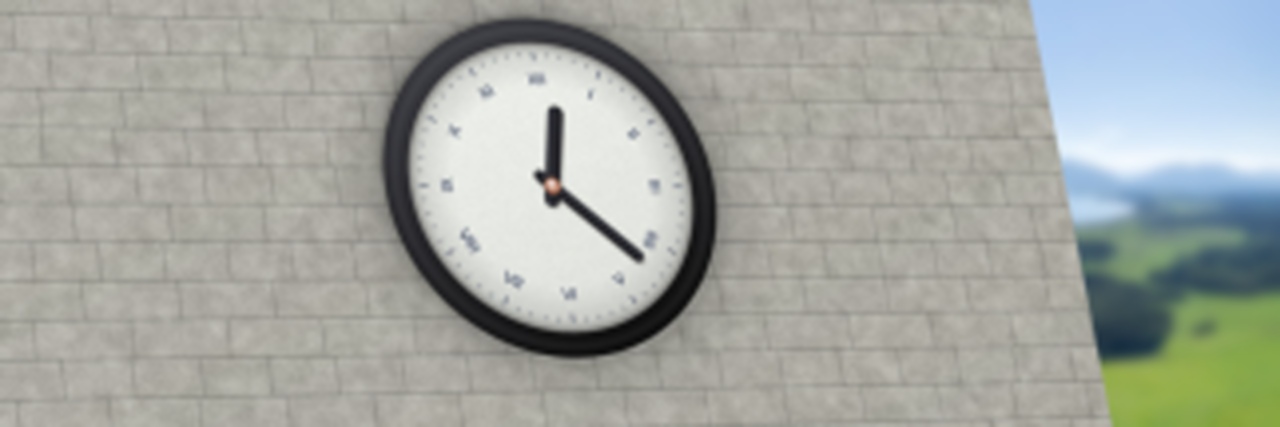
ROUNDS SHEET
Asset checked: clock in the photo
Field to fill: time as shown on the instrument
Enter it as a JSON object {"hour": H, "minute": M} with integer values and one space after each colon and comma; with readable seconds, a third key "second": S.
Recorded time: {"hour": 12, "minute": 22}
